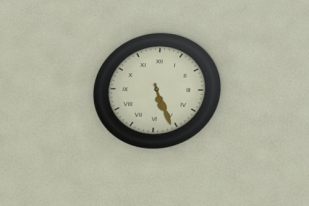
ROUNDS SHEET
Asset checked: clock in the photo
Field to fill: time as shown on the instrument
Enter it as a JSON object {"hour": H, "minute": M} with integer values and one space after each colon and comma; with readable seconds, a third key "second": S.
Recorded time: {"hour": 5, "minute": 26}
